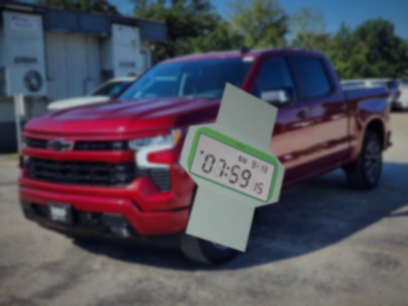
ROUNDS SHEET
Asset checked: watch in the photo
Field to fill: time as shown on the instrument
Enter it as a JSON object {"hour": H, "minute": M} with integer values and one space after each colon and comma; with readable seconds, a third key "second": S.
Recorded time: {"hour": 7, "minute": 59, "second": 15}
